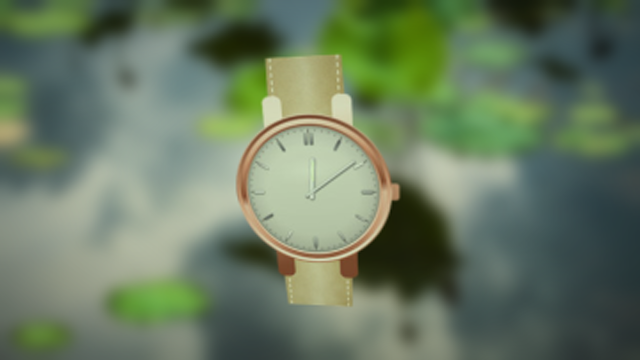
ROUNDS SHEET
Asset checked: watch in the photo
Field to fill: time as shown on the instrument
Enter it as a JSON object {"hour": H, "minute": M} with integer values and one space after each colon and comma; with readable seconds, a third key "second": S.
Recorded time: {"hour": 12, "minute": 9}
